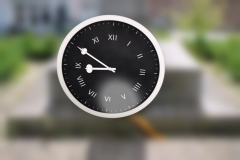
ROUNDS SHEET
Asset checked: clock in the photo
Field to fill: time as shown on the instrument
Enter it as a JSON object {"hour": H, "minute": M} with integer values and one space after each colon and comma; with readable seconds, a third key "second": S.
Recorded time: {"hour": 8, "minute": 50}
